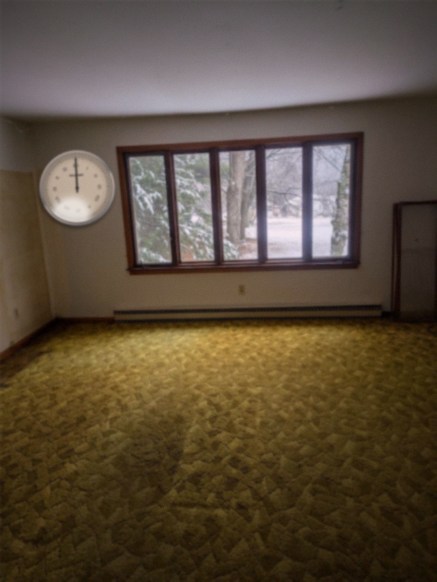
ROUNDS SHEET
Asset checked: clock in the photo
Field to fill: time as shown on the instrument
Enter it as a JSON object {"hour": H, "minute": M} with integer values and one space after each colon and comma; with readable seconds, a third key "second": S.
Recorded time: {"hour": 12, "minute": 0}
